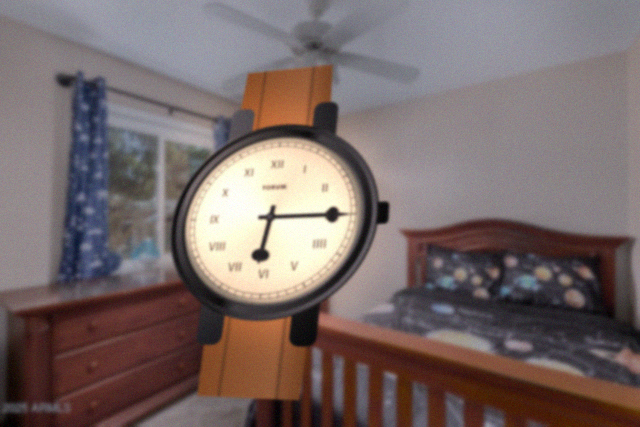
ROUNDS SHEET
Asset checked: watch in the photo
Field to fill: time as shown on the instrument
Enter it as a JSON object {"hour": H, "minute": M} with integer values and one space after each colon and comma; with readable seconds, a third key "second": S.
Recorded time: {"hour": 6, "minute": 15}
